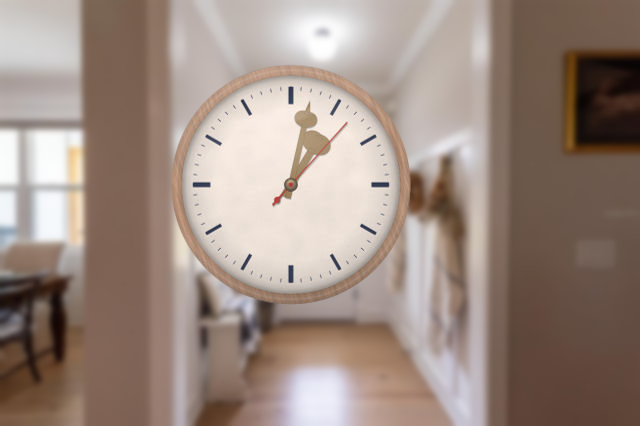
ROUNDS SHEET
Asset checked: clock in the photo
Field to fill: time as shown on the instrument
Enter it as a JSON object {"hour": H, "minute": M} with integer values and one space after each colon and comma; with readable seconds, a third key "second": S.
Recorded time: {"hour": 1, "minute": 2, "second": 7}
